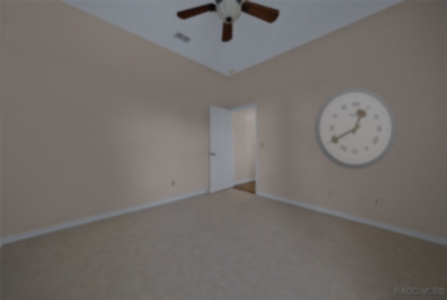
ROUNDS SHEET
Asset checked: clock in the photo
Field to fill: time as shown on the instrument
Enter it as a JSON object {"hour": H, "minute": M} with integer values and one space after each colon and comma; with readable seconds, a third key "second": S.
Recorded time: {"hour": 12, "minute": 40}
